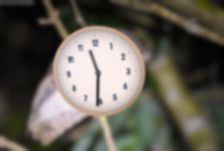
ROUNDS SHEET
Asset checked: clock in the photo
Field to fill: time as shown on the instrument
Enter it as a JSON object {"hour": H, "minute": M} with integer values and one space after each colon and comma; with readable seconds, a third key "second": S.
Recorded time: {"hour": 11, "minute": 31}
